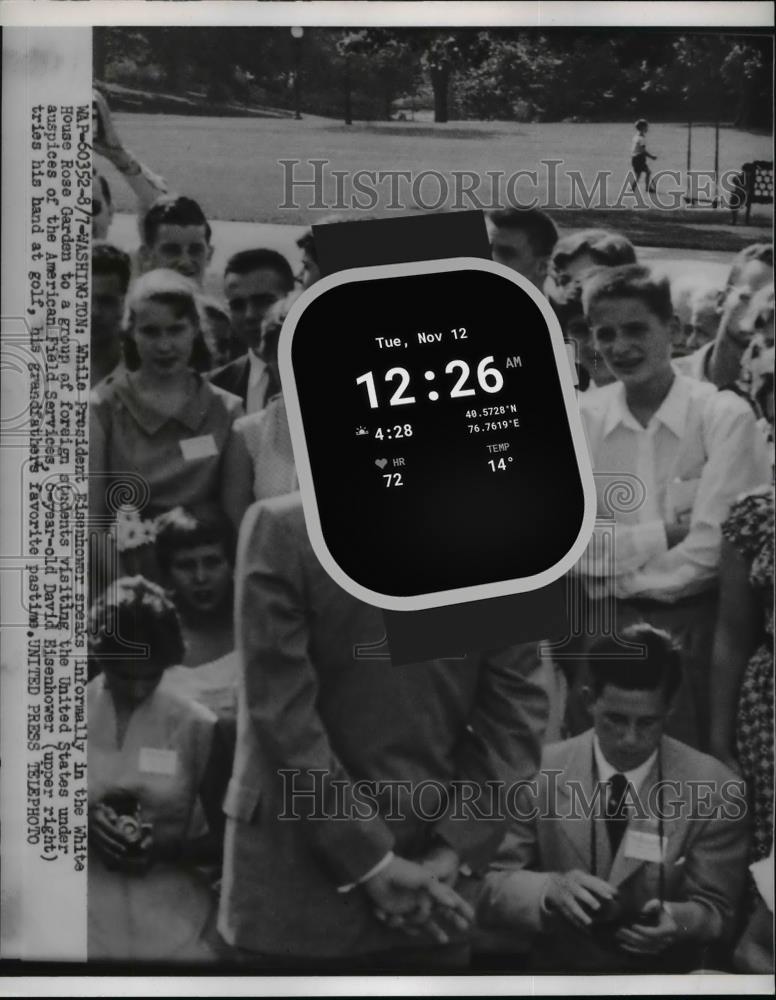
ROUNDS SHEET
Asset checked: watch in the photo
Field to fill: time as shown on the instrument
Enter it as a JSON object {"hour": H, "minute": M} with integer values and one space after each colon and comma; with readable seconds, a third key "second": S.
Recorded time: {"hour": 12, "minute": 26}
